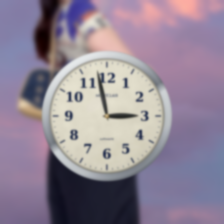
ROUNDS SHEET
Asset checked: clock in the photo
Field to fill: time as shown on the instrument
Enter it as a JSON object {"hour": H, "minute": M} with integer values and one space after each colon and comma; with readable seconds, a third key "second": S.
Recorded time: {"hour": 2, "minute": 58}
